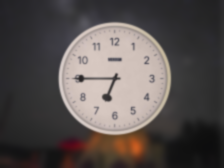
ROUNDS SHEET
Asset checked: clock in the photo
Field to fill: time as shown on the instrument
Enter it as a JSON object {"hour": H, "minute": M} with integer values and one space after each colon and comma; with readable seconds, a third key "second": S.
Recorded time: {"hour": 6, "minute": 45}
